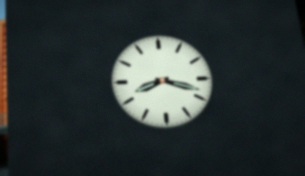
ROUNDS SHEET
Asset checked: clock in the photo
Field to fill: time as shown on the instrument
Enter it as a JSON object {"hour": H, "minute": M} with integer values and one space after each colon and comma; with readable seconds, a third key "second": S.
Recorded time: {"hour": 8, "minute": 18}
